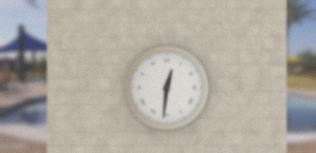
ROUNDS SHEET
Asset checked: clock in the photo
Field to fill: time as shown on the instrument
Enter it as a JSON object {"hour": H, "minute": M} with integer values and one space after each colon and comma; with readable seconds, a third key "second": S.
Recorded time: {"hour": 12, "minute": 31}
